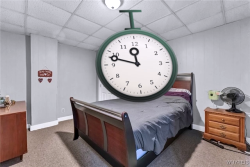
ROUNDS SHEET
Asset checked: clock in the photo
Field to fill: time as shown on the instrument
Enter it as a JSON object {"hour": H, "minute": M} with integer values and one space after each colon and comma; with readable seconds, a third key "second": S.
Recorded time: {"hour": 11, "minute": 48}
